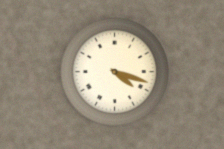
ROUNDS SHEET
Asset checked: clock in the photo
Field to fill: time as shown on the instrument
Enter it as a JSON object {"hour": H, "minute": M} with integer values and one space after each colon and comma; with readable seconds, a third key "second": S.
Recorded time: {"hour": 4, "minute": 18}
